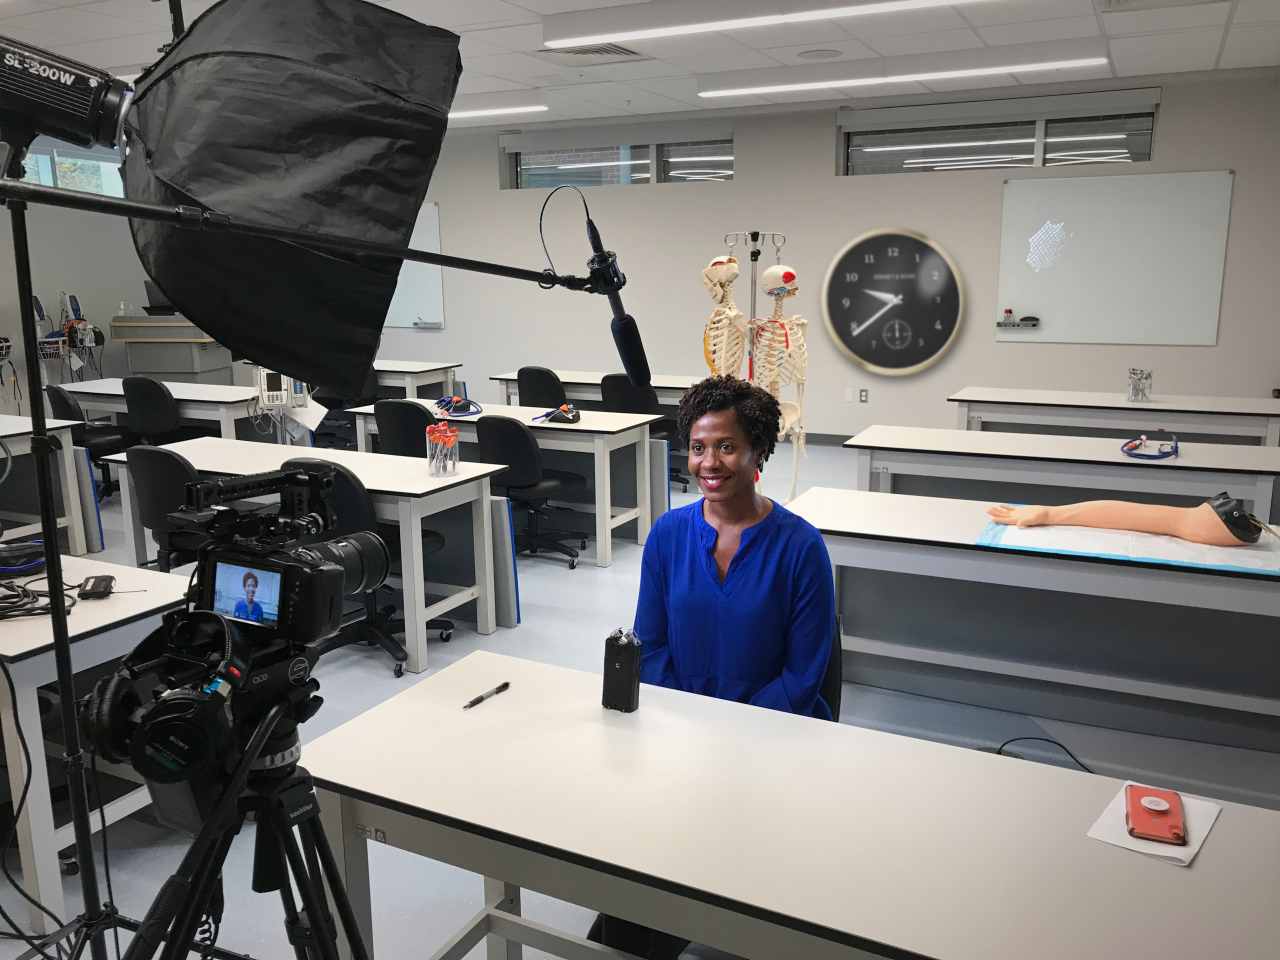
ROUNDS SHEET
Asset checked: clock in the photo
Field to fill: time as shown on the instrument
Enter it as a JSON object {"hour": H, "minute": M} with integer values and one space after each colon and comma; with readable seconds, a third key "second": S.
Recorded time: {"hour": 9, "minute": 39}
